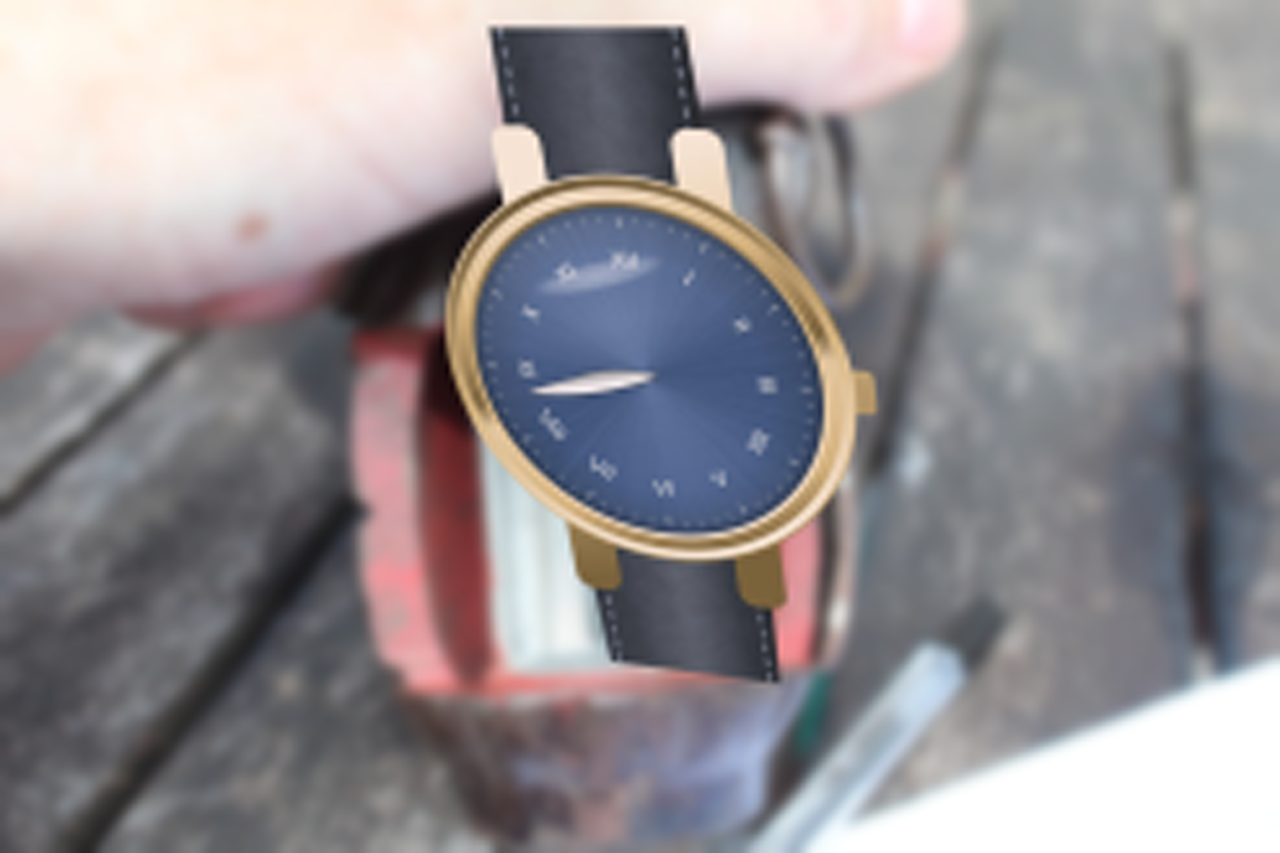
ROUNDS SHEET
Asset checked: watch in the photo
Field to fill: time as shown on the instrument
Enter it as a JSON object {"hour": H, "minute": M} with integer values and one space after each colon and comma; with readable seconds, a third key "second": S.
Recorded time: {"hour": 8, "minute": 43}
